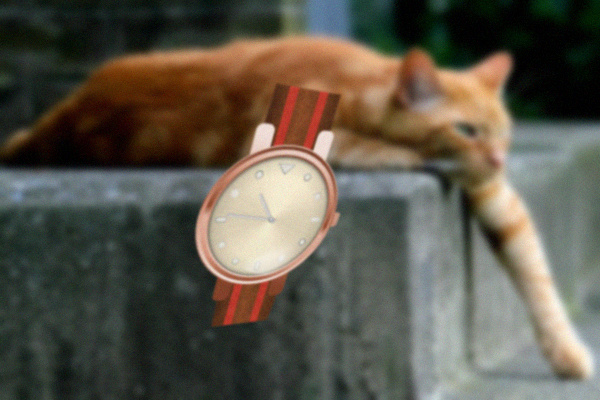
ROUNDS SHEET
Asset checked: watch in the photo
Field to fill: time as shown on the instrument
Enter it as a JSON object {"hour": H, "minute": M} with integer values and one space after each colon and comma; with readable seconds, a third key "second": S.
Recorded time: {"hour": 10, "minute": 46}
